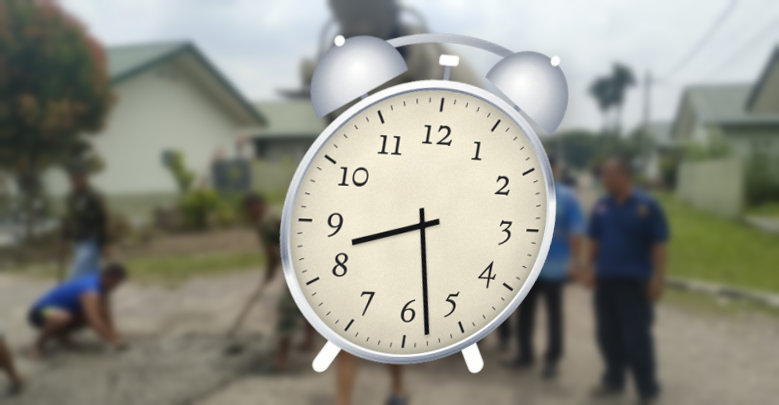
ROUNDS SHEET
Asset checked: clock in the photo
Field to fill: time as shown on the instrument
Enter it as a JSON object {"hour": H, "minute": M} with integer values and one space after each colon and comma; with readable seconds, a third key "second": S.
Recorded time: {"hour": 8, "minute": 28}
